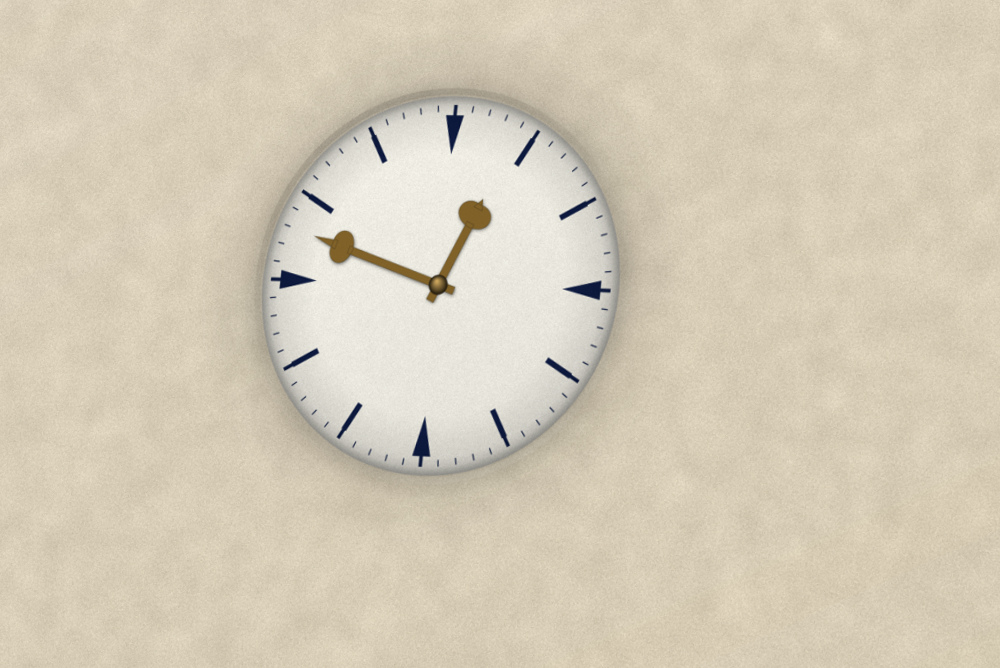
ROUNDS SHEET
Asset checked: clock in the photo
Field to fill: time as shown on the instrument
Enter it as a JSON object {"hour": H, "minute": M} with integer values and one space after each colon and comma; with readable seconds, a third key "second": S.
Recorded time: {"hour": 12, "minute": 48}
